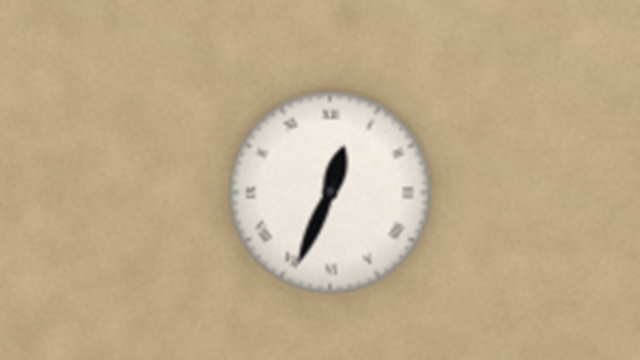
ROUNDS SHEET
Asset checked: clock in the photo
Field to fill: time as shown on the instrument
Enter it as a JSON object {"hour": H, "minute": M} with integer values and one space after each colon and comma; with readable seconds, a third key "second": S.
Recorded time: {"hour": 12, "minute": 34}
